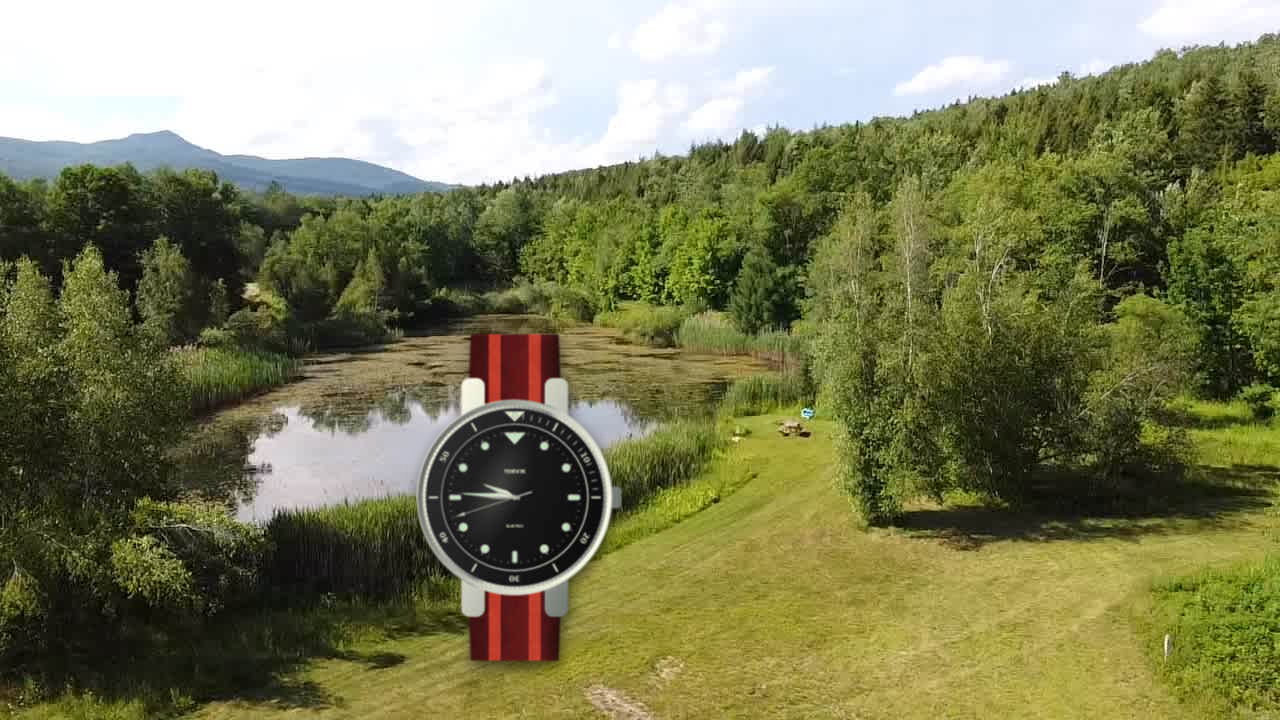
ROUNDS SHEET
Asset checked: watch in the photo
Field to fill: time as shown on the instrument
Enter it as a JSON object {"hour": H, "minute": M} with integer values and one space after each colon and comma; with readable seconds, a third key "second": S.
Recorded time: {"hour": 9, "minute": 45, "second": 42}
